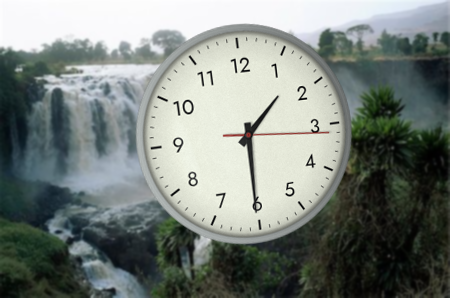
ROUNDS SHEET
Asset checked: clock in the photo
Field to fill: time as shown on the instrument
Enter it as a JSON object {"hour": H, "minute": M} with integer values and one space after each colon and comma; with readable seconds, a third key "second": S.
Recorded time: {"hour": 1, "minute": 30, "second": 16}
